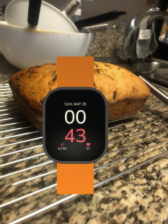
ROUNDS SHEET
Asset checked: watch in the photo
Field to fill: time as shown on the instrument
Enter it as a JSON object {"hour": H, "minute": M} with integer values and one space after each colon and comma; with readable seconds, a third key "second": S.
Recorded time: {"hour": 0, "minute": 43}
